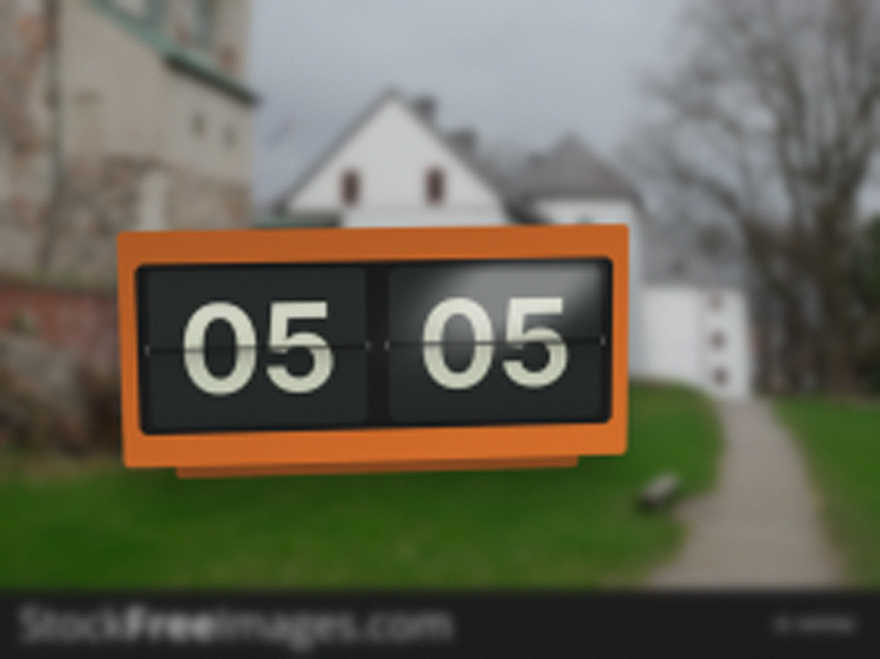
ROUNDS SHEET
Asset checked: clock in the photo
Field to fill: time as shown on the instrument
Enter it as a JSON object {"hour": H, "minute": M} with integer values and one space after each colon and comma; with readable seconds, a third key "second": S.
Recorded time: {"hour": 5, "minute": 5}
